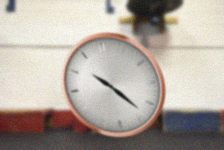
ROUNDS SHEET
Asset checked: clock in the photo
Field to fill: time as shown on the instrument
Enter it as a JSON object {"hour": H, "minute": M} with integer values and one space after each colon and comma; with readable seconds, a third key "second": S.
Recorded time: {"hour": 10, "minute": 23}
